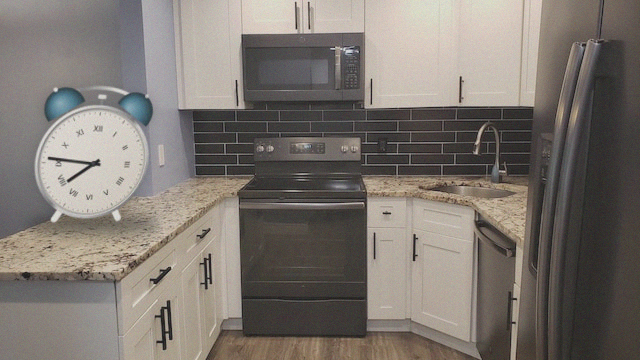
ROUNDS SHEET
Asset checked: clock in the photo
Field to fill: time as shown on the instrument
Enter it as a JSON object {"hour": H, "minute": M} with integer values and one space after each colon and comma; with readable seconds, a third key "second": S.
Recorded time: {"hour": 7, "minute": 46}
